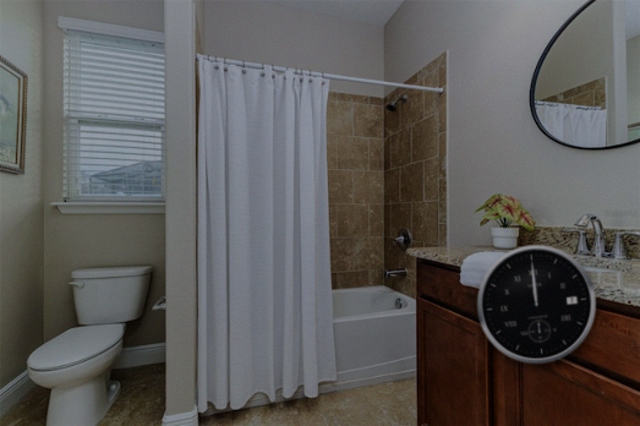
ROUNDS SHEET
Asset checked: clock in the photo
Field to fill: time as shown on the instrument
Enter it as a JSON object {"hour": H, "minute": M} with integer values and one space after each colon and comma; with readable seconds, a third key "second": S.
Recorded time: {"hour": 12, "minute": 0}
